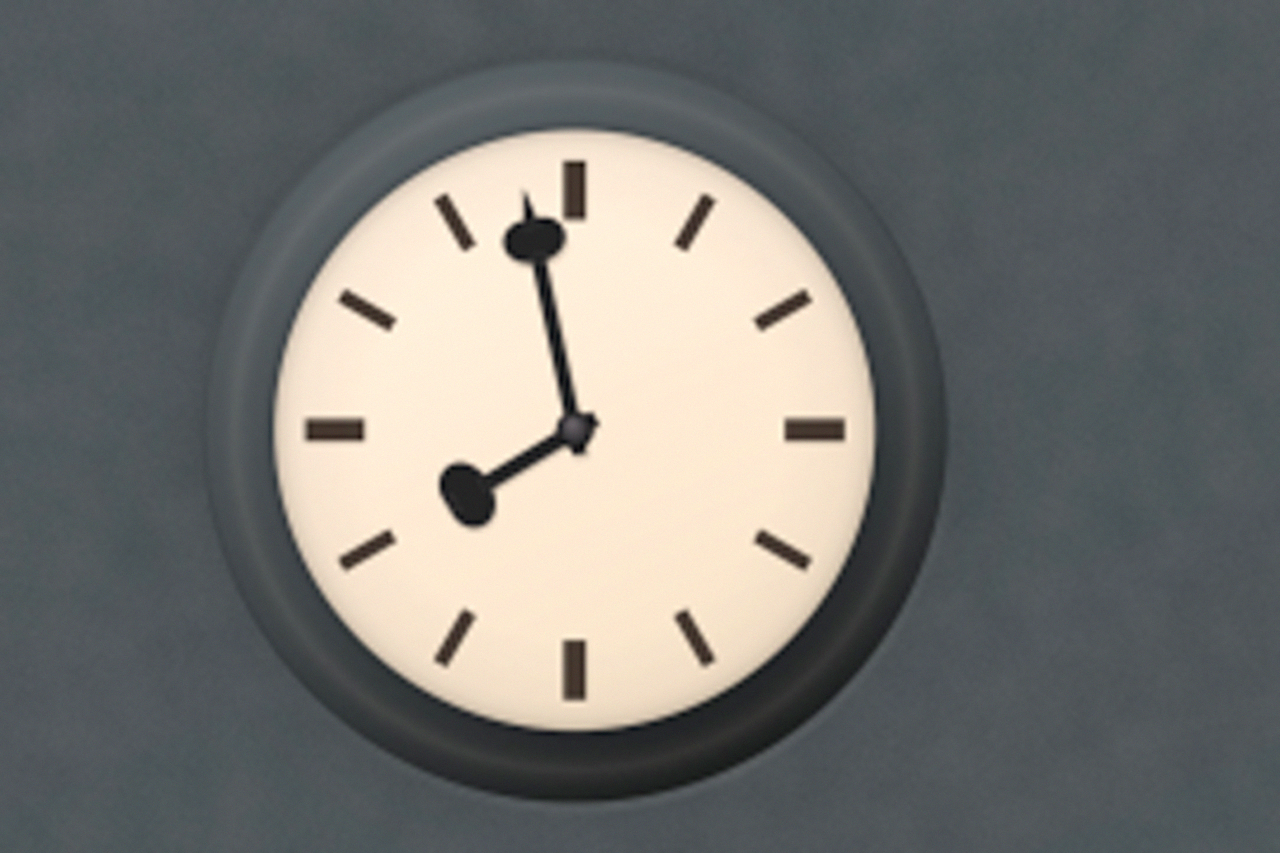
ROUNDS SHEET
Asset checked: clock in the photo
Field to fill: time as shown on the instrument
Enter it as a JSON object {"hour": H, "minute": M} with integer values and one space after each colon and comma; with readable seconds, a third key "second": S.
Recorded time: {"hour": 7, "minute": 58}
